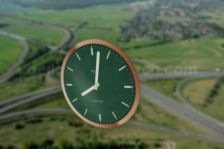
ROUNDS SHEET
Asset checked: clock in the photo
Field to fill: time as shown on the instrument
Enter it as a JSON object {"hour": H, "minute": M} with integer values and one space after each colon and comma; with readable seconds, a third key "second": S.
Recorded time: {"hour": 8, "minute": 2}
